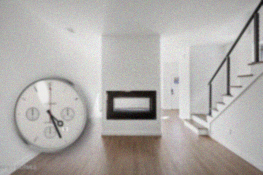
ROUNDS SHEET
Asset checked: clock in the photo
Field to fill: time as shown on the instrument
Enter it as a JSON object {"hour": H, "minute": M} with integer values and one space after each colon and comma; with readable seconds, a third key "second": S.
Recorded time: {"hour": 4, "minute": 26}
